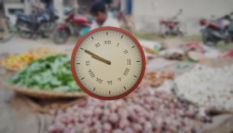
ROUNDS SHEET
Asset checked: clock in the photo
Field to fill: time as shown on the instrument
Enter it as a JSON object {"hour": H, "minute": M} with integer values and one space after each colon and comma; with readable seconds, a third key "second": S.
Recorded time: {"hour": 9, "minute": 50}
